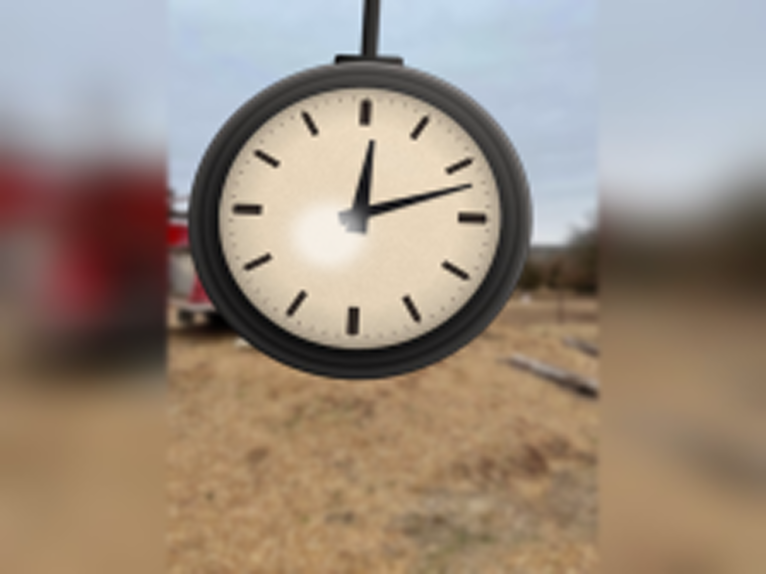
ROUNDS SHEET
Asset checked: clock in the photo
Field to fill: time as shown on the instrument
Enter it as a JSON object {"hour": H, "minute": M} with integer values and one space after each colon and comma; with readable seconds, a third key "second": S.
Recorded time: {"hour": 12, "minute": 12}
